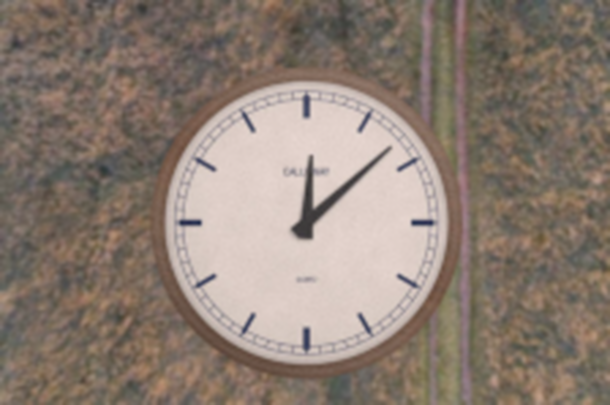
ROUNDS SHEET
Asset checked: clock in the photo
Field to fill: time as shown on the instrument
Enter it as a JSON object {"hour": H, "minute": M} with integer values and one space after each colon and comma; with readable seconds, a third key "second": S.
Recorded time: {"hour": 12, "minute": 8}
